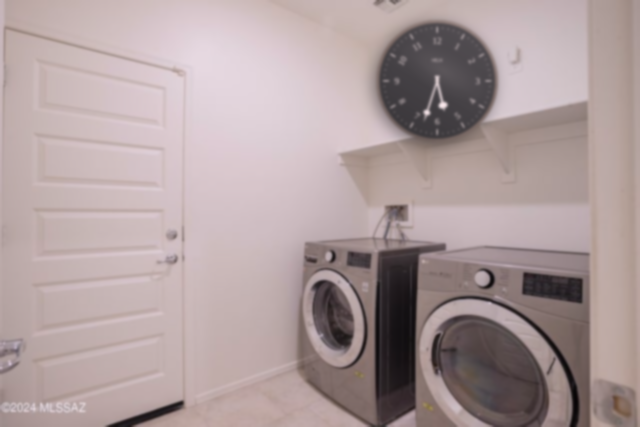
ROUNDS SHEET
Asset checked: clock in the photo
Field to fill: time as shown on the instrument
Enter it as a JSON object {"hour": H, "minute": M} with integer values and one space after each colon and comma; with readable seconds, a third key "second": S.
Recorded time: {"hour": 5, "minute": 33}
